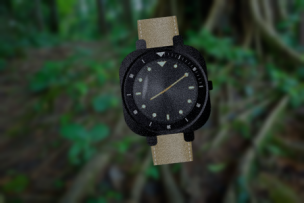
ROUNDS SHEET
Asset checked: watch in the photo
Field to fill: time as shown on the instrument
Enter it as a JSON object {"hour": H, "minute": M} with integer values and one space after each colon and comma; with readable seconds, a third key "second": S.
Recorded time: {"hour": 8, "minute": 10}
